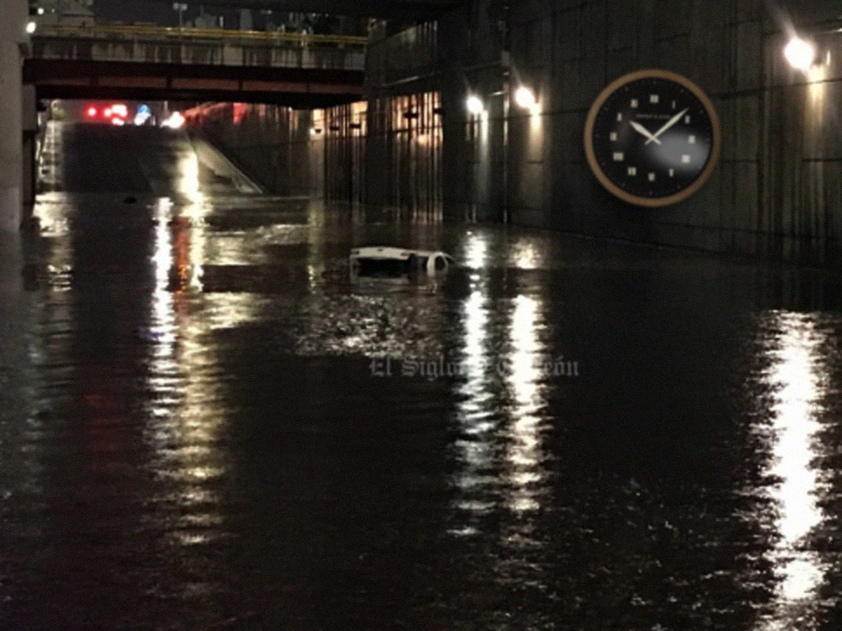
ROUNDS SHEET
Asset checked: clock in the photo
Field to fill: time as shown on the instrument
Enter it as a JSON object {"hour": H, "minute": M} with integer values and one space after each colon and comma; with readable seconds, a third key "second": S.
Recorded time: {"hour": 10, "minute": 8}
